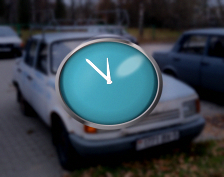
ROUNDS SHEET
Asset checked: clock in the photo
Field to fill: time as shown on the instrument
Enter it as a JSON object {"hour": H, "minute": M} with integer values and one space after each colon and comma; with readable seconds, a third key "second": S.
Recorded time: {"hour": 11, "minute": 53}
